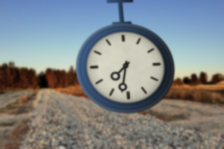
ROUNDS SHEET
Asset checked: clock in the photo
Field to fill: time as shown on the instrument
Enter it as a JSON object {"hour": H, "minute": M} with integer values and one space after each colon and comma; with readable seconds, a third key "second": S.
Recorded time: {"hour": 7, "minute": 32}
